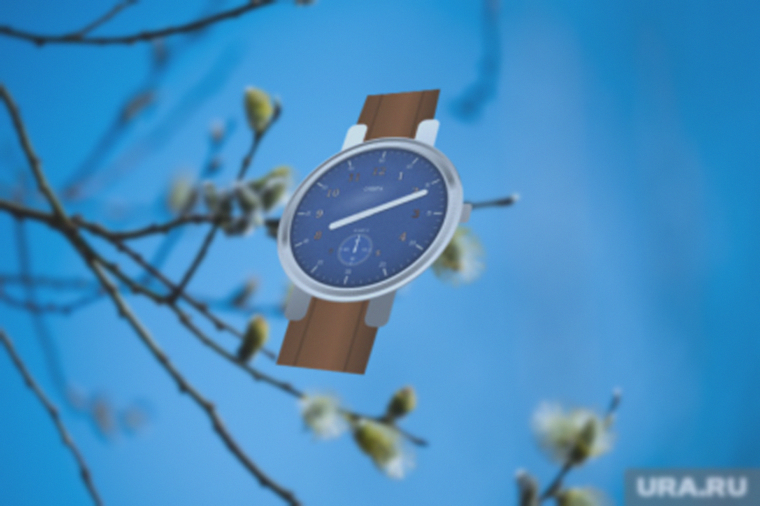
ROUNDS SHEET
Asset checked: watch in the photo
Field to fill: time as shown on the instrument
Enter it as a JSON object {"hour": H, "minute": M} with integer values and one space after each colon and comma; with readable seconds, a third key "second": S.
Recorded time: {"hour": 8, "minute": 11}
